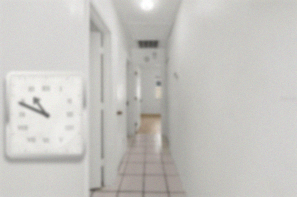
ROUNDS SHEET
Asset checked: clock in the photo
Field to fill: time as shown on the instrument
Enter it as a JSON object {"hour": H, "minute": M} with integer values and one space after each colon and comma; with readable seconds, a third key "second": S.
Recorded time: {"hour": 10, "minute": 49}
